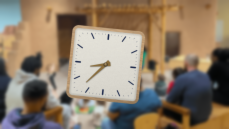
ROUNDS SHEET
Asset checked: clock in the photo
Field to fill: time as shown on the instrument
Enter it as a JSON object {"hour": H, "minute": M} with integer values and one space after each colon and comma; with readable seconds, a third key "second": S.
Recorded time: {"hour": 8, "minute": 37}
